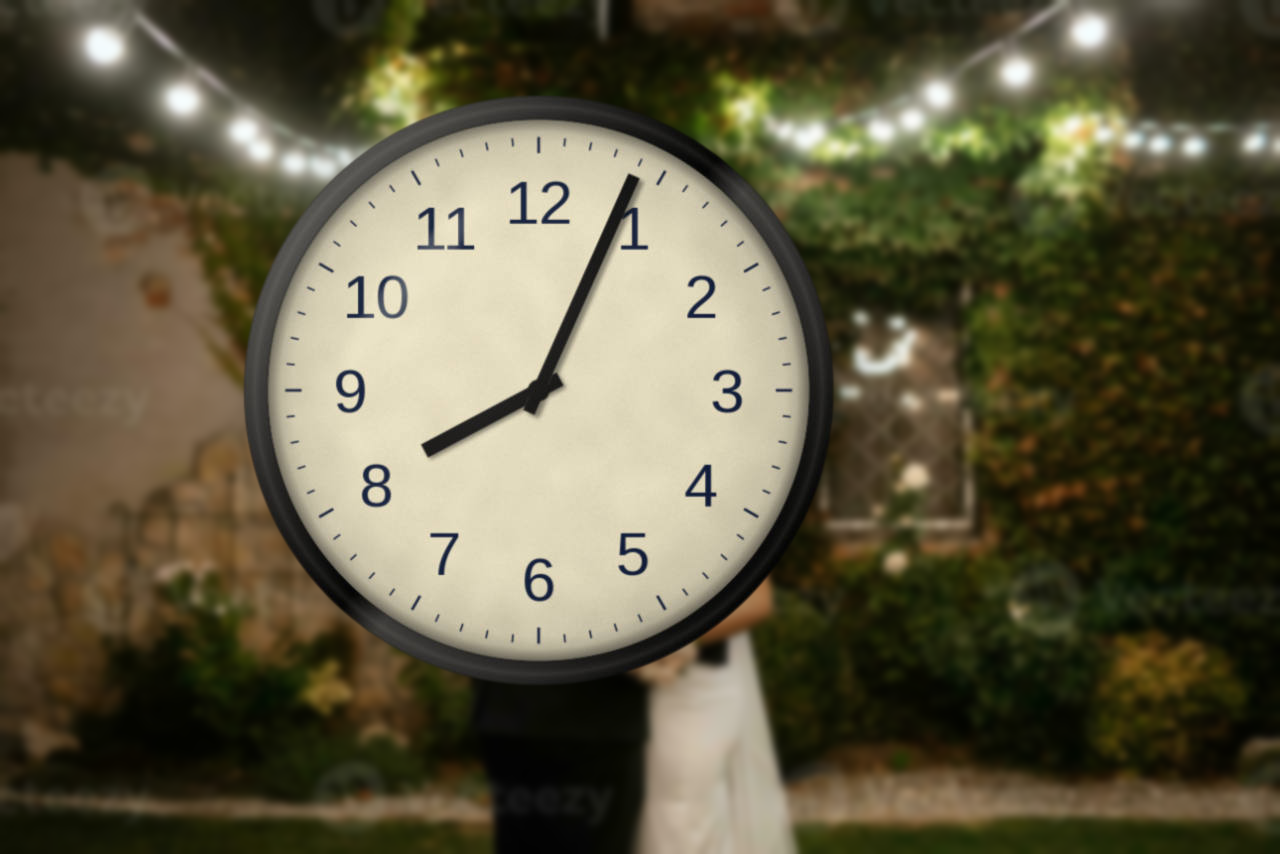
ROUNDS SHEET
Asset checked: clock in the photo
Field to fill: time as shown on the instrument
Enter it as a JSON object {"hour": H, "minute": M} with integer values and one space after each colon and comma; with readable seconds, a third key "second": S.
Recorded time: {"hour": 8, "minute": 4}
